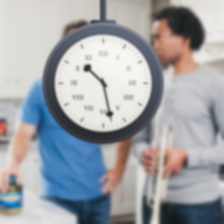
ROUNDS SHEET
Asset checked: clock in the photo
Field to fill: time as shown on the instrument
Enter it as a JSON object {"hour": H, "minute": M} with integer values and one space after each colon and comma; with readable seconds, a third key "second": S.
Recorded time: {"hour": 10, "minute": 28}
